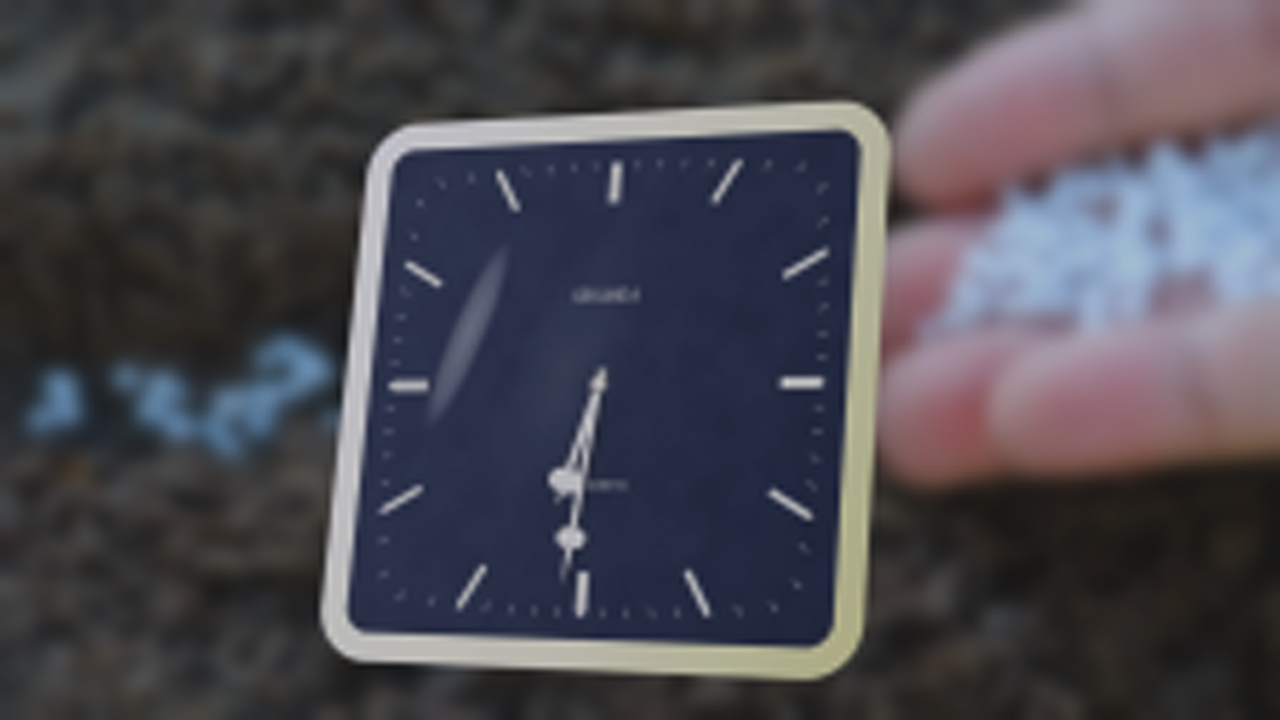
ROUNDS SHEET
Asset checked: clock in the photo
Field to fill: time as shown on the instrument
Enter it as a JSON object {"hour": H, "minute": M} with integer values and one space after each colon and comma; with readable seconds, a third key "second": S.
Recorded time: {"hour": 6, "minute": 31}
